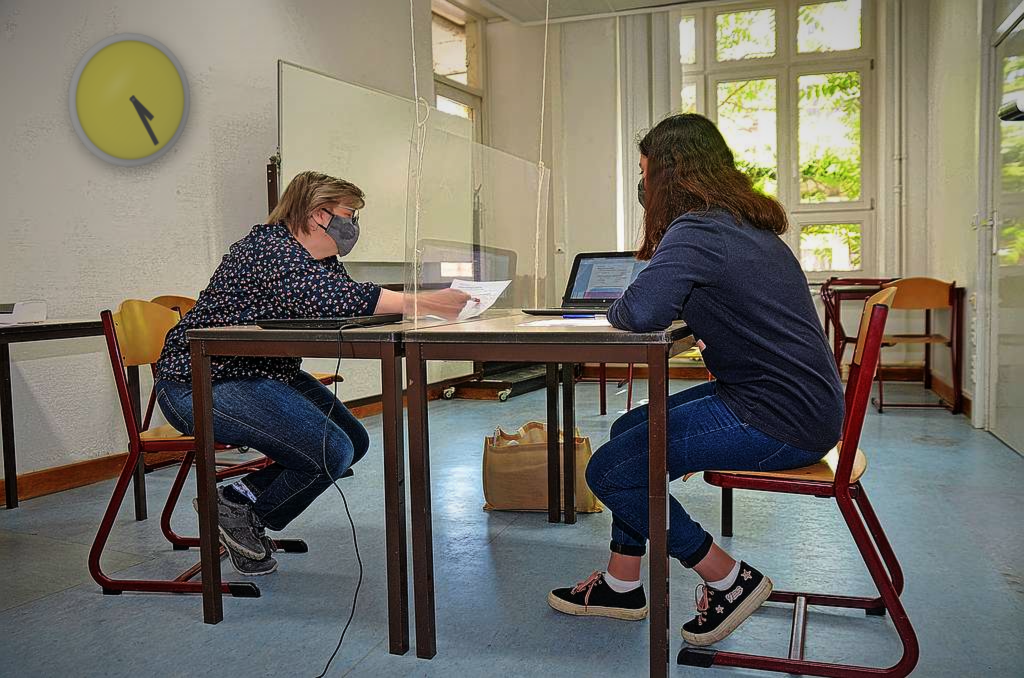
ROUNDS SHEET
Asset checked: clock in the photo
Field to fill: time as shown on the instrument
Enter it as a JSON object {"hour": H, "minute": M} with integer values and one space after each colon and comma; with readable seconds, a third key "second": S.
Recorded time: {"hour": 4, "minute": 25}
